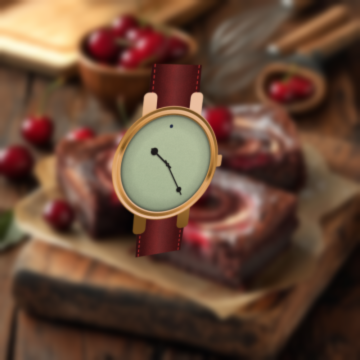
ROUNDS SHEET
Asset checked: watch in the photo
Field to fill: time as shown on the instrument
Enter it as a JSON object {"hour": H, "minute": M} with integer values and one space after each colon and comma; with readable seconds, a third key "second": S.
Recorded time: {"hour": 10, "minute": 25}
